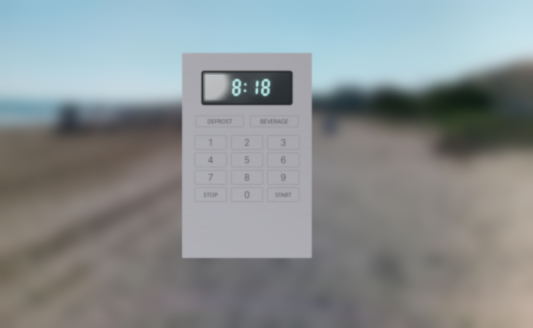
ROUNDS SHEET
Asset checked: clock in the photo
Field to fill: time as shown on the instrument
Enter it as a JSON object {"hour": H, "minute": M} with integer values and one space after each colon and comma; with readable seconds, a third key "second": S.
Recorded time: {"hour": 8, "minute": 18}
